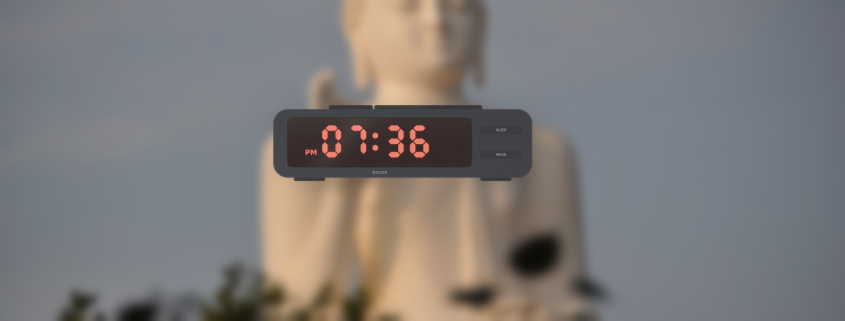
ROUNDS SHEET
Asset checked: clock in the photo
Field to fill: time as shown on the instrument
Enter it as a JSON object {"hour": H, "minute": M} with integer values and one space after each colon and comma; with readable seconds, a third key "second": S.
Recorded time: {"hour": 7, "minute": 36}
